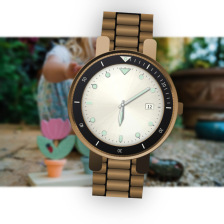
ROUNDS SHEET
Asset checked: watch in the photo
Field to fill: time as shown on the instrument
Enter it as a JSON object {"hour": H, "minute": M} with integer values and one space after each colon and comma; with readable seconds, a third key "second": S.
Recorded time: {"hour": 6, "minute": 9}
